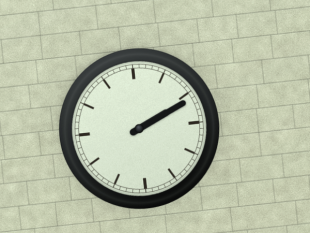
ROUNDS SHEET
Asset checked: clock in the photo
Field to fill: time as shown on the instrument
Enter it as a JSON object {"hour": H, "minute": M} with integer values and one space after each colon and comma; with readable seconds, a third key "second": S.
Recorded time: {"hour": 2, "minute": 11}
